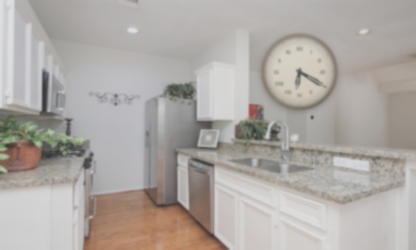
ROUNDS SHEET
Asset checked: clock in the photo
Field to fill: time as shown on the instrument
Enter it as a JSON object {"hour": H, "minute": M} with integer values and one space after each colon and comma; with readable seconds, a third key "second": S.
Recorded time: {"hour": 6, "minute": 20}
